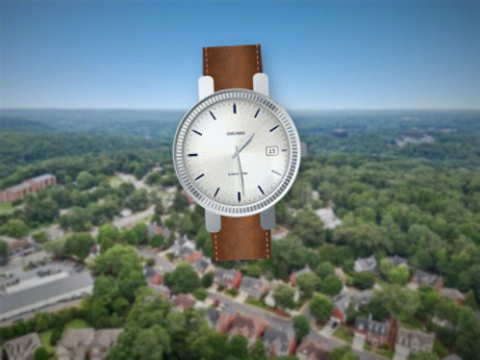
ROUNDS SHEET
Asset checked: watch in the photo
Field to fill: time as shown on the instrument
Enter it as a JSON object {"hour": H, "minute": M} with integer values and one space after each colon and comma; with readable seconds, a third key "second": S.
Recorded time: {"hour": 1, "minute": 29}
